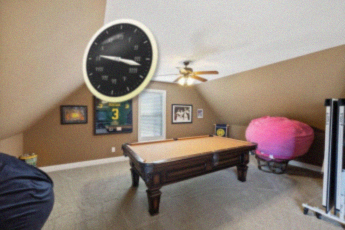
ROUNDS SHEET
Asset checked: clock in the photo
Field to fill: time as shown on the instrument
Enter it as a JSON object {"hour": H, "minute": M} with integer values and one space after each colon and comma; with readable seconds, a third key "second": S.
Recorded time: {"hour": 9, "minute": 17}
